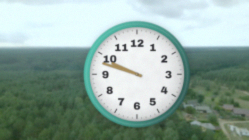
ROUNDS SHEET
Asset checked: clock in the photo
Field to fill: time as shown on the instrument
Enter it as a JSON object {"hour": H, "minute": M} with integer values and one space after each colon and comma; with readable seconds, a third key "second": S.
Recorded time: {"hour": 9, "minute": 48}
